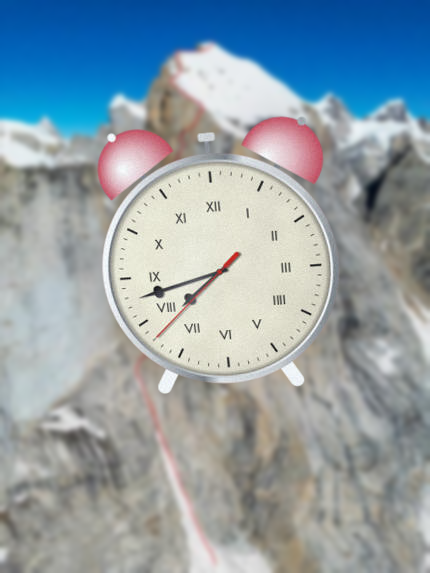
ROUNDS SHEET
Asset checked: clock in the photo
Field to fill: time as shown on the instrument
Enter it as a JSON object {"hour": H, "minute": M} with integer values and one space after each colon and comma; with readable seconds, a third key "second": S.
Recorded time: {"hour": 7, "minute": 42, "second": 38}
